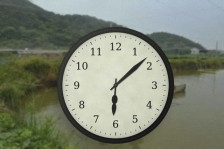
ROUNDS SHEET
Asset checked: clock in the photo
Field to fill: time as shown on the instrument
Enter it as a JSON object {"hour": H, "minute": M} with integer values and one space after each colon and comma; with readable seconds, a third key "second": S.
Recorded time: {"hour": 6, "minute": 8}
